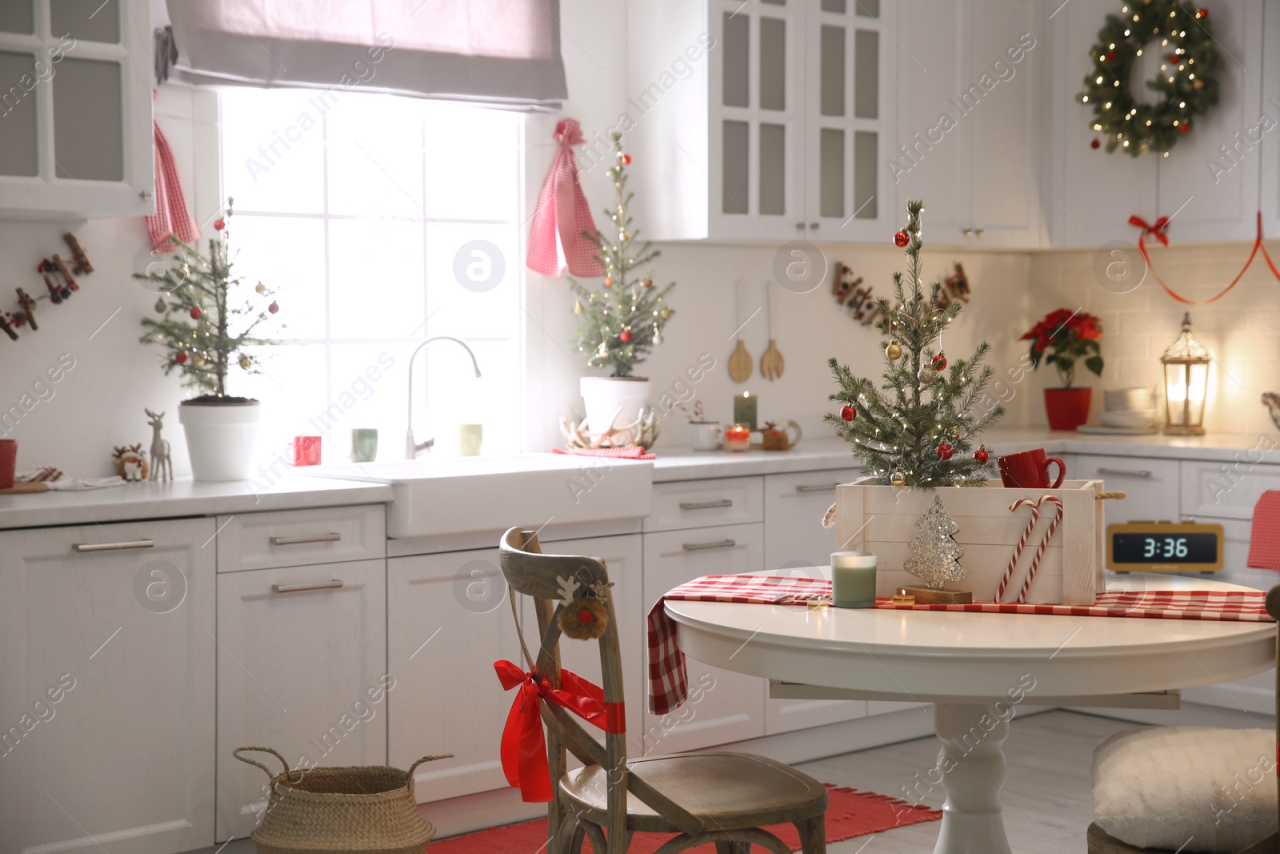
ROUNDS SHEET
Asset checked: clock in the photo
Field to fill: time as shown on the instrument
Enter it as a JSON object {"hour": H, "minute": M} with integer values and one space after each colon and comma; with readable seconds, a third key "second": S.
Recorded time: {"hour": 3, "minute": 36}
